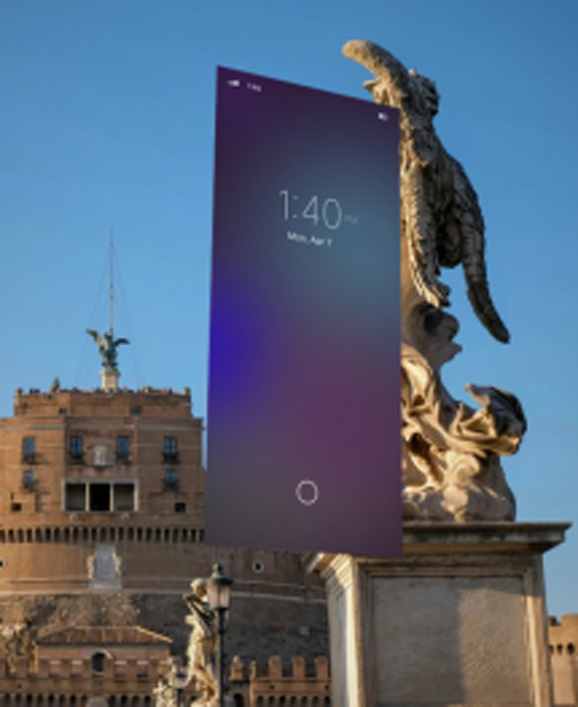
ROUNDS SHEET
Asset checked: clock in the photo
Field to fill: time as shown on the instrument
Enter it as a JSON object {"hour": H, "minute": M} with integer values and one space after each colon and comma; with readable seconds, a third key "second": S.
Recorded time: {"hour": 1, "minute": 40}
